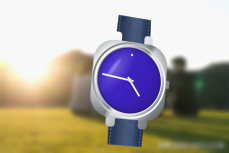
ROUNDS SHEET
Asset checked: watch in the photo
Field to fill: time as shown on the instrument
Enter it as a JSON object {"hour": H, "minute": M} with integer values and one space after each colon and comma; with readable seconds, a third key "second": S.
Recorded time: {"hour": 4, "minute": 46}
